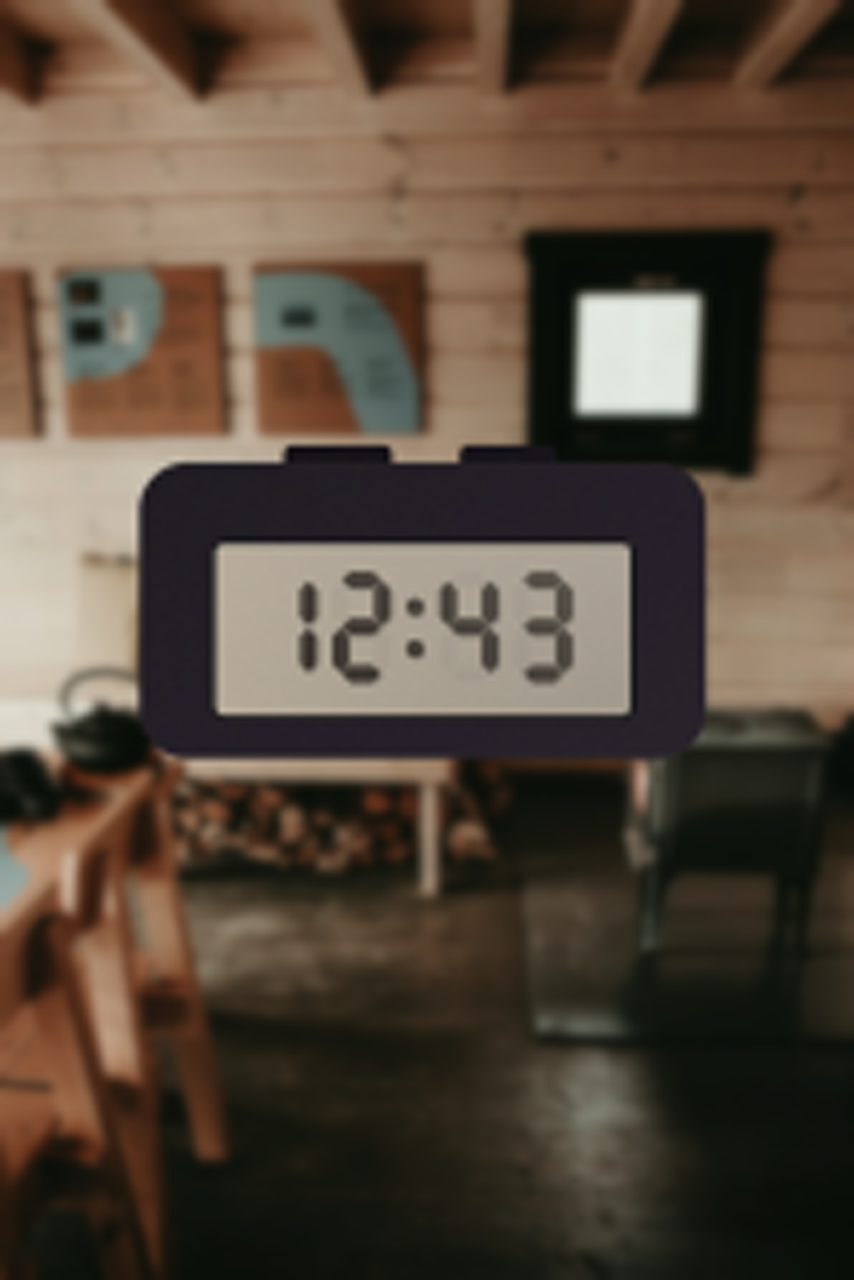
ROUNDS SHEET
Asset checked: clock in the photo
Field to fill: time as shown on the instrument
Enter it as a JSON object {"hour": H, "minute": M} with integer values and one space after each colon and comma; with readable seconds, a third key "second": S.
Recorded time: {"hour": 12, "minute": 43}
